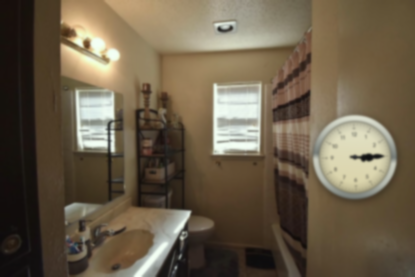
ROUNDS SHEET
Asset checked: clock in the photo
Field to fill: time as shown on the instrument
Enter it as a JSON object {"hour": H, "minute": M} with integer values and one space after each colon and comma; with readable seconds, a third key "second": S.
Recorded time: {"hour": 3, "minute": 15}
